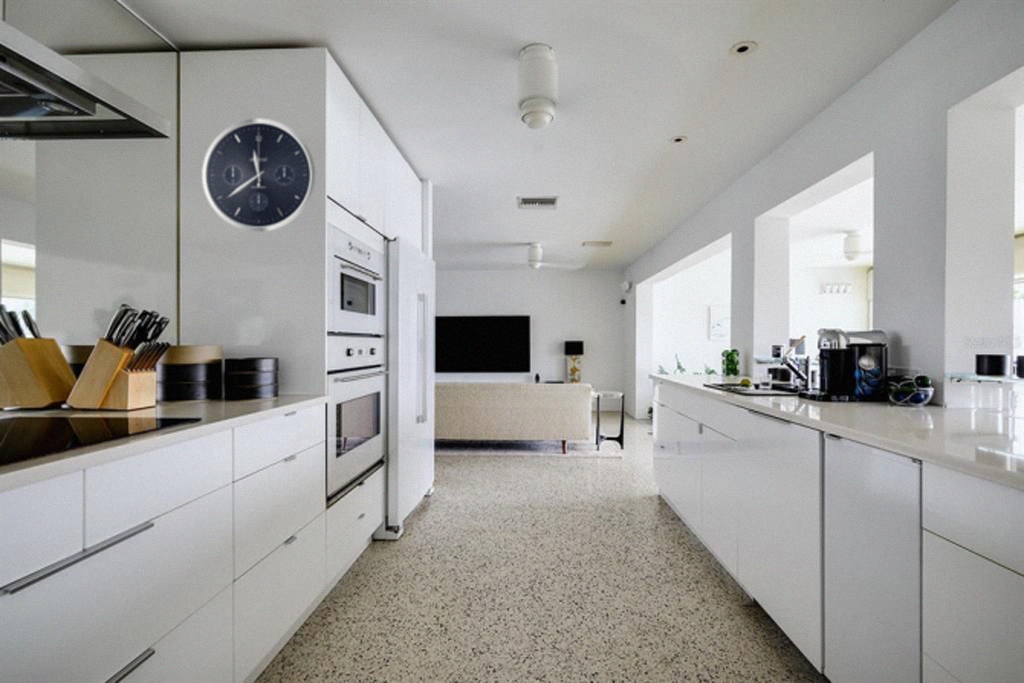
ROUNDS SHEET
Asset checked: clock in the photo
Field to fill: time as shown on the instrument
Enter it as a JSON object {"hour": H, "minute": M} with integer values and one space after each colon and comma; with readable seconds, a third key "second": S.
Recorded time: {"hour": 11, "minute": 39}
